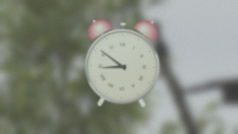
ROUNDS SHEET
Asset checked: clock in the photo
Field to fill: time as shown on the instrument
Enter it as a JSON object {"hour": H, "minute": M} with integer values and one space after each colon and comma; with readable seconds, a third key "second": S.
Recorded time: {"hour": 8, "minute": 51}
